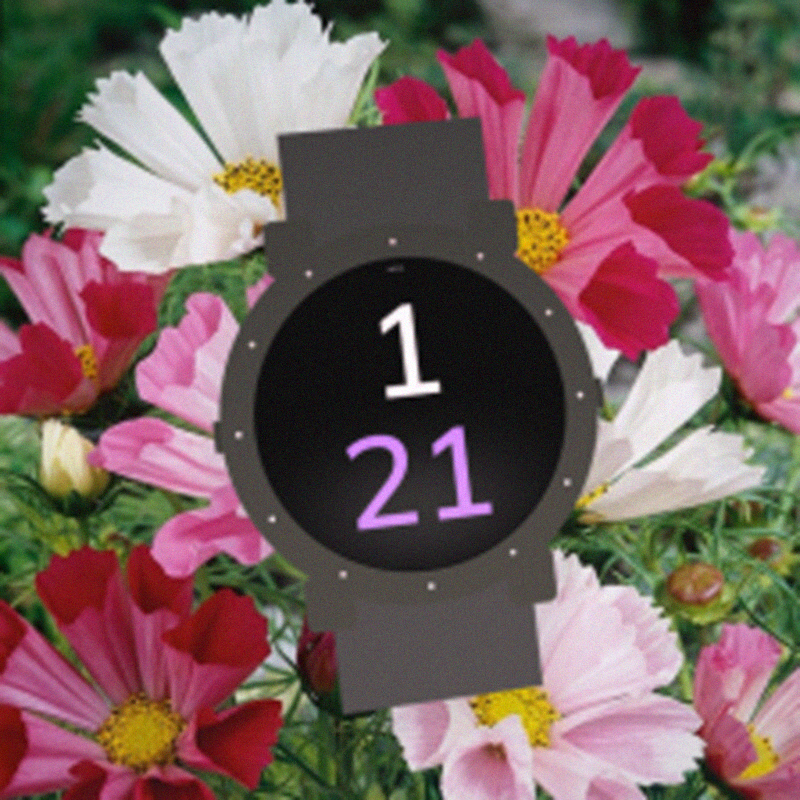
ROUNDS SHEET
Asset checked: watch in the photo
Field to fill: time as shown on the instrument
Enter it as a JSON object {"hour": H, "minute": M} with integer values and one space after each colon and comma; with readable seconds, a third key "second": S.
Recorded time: {"hour": 1, "minute": 21}
